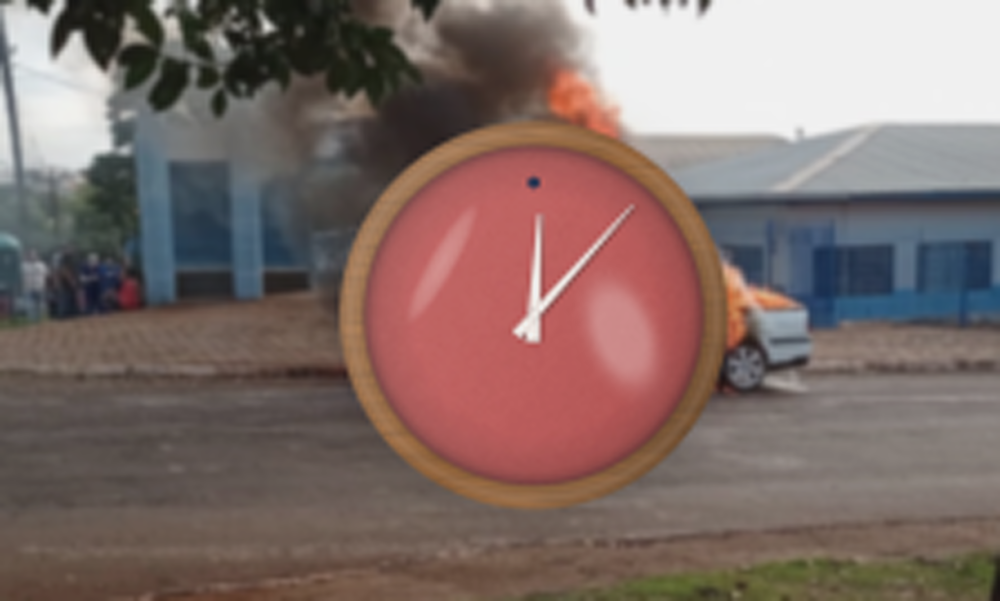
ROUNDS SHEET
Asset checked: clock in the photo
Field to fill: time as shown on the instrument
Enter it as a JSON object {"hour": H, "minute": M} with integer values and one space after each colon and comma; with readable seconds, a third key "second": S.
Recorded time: {"hour": 12, "minute": 7}
